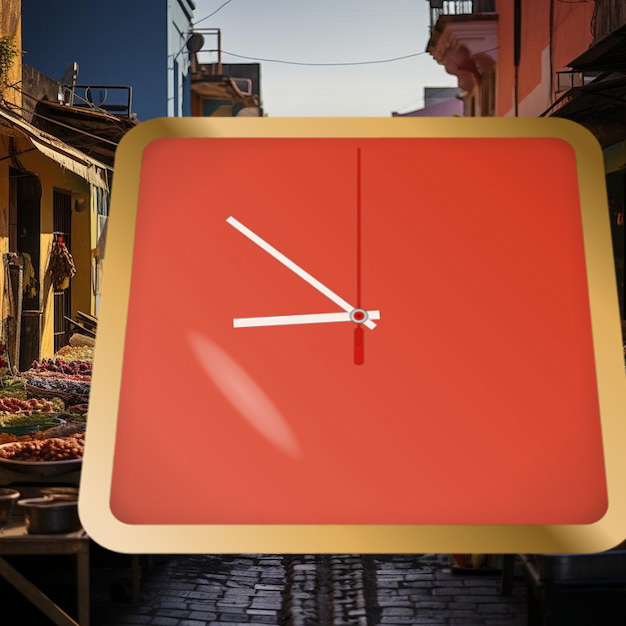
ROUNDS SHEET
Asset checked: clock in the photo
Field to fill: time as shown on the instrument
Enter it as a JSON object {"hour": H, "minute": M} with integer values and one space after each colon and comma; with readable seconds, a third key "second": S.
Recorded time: {"hour": 8, "minute": 52, "second": 0}
